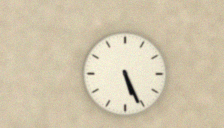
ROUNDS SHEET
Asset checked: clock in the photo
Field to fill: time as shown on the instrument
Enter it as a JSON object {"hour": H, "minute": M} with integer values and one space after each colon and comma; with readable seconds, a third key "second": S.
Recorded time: {"hour": 5, "minute": 26}
